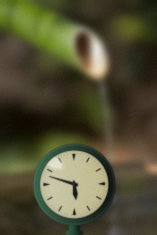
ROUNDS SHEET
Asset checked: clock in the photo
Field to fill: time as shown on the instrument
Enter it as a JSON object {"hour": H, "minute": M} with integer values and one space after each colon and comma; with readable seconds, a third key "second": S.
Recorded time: {"hour": 5, "minute": 48}
